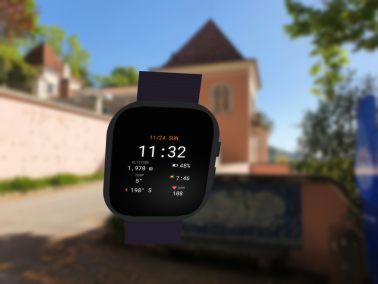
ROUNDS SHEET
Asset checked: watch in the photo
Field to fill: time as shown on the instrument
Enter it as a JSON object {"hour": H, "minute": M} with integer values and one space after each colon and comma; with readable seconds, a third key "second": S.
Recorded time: {"hour": 11, "minute": 32}
